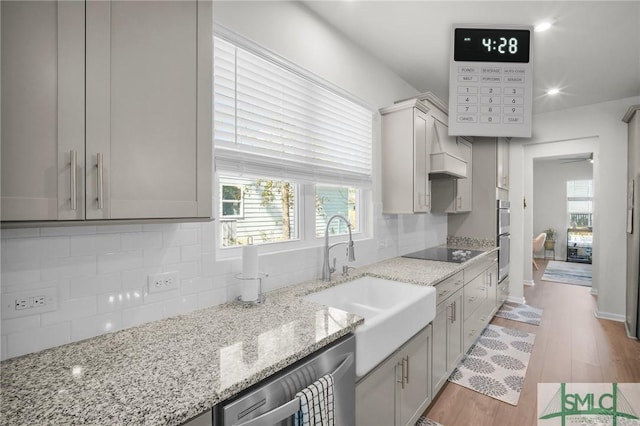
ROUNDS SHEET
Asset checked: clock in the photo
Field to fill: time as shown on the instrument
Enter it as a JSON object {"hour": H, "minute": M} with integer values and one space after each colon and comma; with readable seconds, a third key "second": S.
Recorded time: {"hour": 4, "minute": 28}
